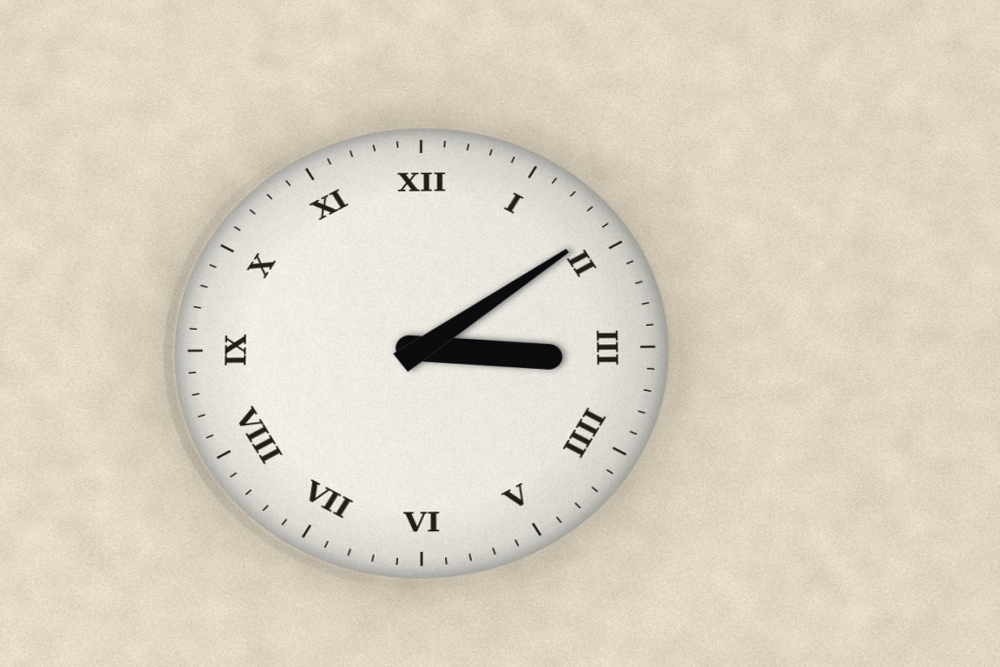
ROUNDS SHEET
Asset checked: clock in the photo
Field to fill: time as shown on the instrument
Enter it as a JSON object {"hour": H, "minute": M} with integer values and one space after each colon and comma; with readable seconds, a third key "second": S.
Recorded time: {"hour": 3, "minute": 9}
